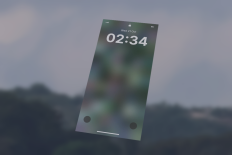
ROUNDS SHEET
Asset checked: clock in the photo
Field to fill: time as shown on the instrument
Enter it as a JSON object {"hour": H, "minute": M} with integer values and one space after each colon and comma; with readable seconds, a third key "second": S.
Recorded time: {"hour": 2, "minute": 34}
